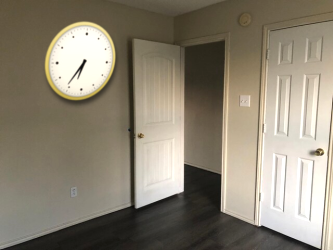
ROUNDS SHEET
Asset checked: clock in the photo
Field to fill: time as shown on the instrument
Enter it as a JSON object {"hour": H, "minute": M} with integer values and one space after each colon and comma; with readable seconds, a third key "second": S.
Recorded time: {"hour": 6, "minute": 36}
